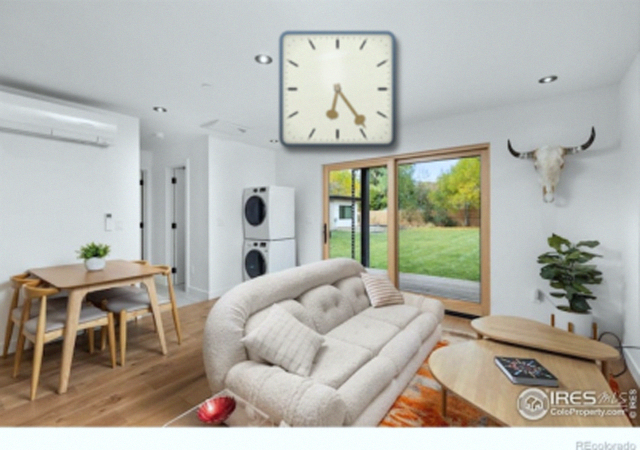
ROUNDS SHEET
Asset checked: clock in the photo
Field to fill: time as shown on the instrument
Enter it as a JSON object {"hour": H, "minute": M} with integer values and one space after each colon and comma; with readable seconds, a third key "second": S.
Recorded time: {"hour": 6, "minute": 24}
